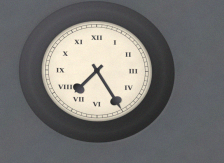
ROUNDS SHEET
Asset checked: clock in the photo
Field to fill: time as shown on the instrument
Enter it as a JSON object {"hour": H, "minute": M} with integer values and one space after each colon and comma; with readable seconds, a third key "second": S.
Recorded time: {"hour": 7, "minute": 25}
